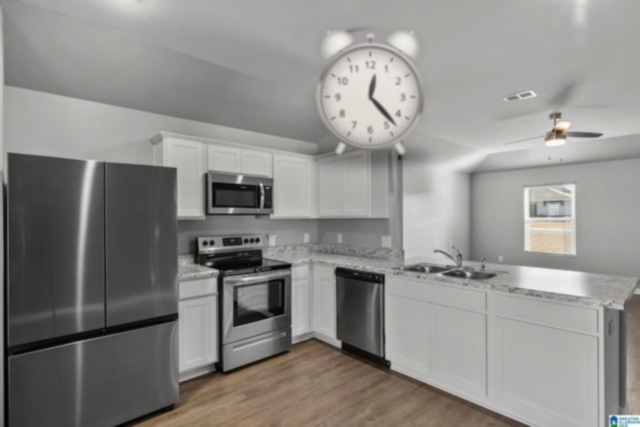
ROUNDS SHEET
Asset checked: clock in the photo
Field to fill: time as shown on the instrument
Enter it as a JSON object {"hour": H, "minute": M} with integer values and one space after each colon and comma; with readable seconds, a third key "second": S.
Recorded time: {"hour": 12, "minute": 23}
